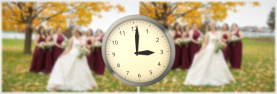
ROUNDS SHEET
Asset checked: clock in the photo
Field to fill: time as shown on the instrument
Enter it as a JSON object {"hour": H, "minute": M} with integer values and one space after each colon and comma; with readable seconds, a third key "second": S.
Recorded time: {"hour": 3, "minute": 1}
